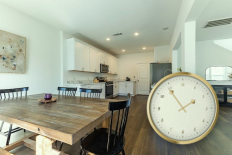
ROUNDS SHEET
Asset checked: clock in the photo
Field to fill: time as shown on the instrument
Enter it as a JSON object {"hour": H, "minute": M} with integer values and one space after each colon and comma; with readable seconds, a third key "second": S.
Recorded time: {"hour": 1, "minute": 54}
